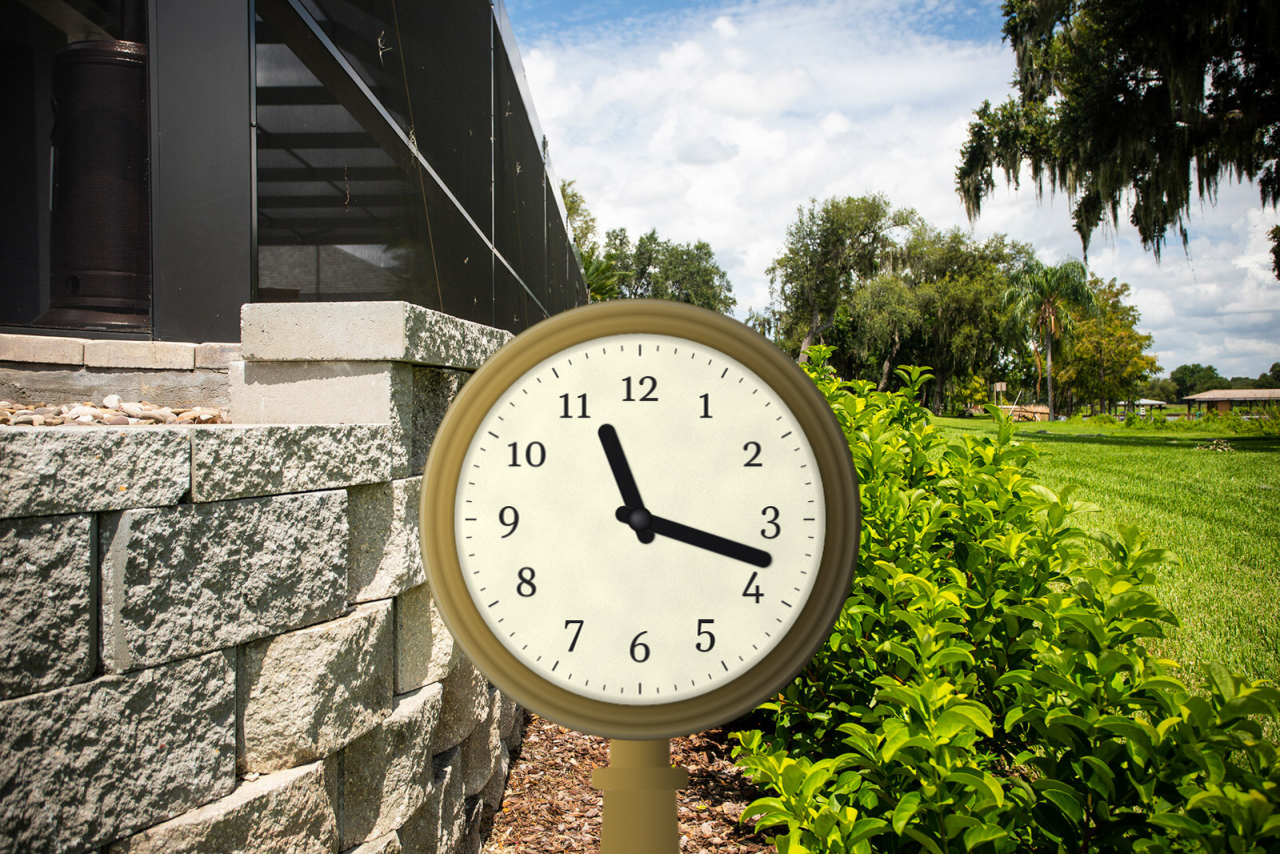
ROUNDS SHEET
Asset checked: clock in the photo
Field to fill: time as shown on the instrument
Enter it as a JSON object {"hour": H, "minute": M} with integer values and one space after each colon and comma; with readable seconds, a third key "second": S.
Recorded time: {"hour": 11, "minute": 18}
